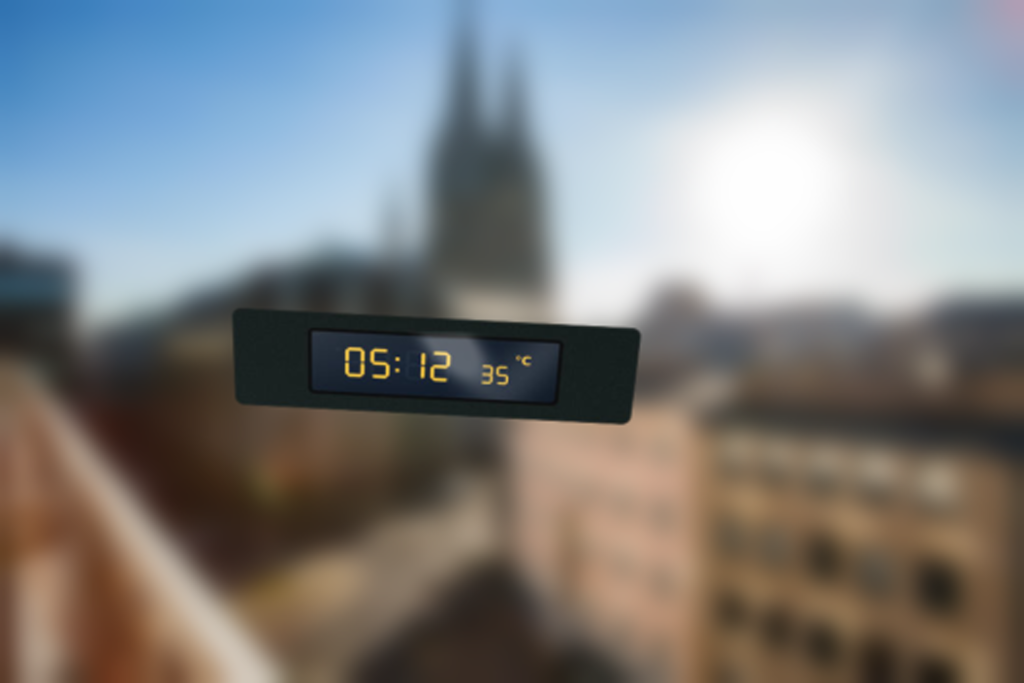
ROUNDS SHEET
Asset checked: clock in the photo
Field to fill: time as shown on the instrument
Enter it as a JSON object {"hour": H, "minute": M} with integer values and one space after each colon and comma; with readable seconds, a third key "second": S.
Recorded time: {"hour": 5, "minute": 12}
